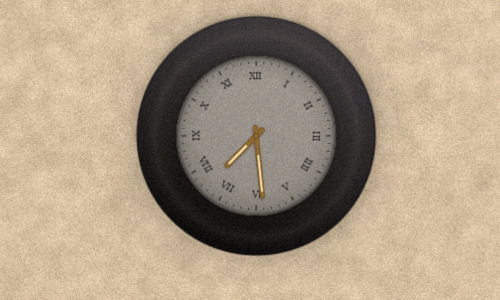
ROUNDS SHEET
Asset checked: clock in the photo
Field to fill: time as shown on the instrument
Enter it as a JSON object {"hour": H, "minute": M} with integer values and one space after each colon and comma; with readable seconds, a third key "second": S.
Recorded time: {"hour": 7, "minute": 29}
